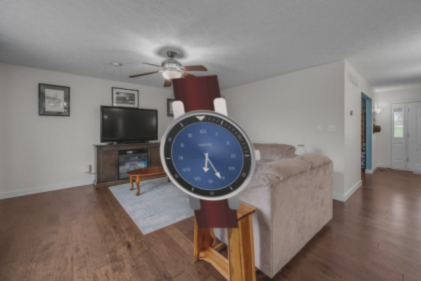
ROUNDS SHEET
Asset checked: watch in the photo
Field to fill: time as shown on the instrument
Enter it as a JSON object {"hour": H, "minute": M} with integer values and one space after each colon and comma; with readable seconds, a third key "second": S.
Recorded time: {"hour": 6, "minute": 26}
